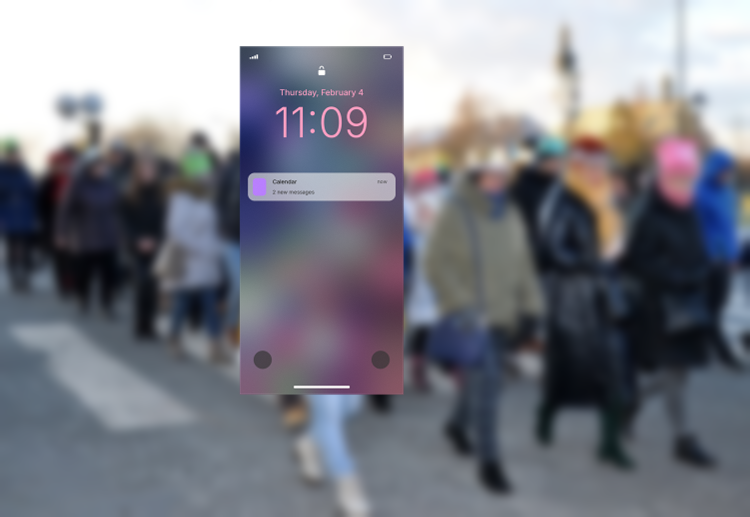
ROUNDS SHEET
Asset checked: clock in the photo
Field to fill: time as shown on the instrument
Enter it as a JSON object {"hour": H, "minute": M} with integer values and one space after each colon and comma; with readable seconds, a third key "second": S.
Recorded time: {"hour": 11, "minute": 9}
